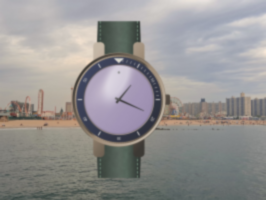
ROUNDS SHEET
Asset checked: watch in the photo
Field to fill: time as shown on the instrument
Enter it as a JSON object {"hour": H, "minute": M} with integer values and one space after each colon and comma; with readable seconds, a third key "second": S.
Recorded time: {"hour": 1, "minute": 19}
